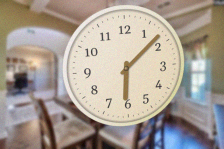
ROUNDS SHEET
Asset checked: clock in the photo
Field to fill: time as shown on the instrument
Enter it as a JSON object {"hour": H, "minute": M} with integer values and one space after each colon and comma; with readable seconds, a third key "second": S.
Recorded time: {"hour": 6, "minute": 8}
